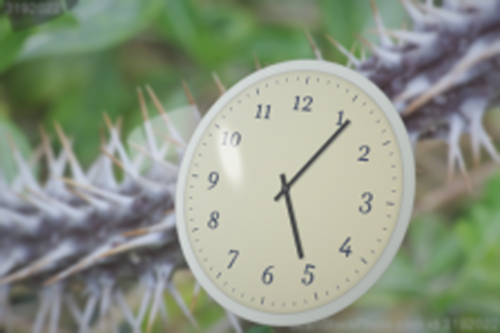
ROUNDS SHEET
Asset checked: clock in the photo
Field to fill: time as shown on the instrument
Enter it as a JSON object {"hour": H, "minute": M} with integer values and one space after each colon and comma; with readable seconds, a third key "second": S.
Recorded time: {"hour": 5, "minute": 6}
